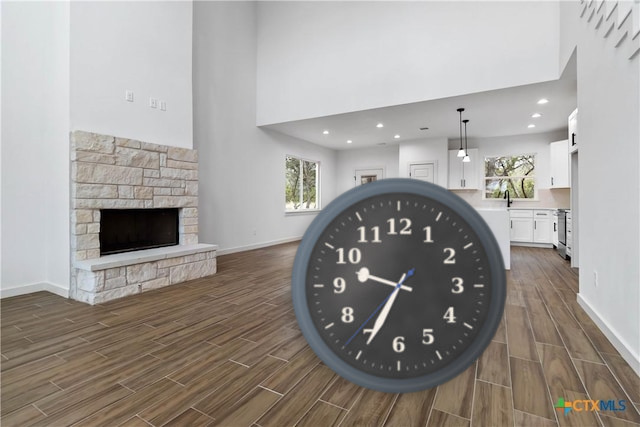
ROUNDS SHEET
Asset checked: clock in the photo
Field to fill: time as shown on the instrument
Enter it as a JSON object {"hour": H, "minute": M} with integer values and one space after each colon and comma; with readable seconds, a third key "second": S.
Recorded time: {"hour": 9, "minute": 34, "second": 37}
